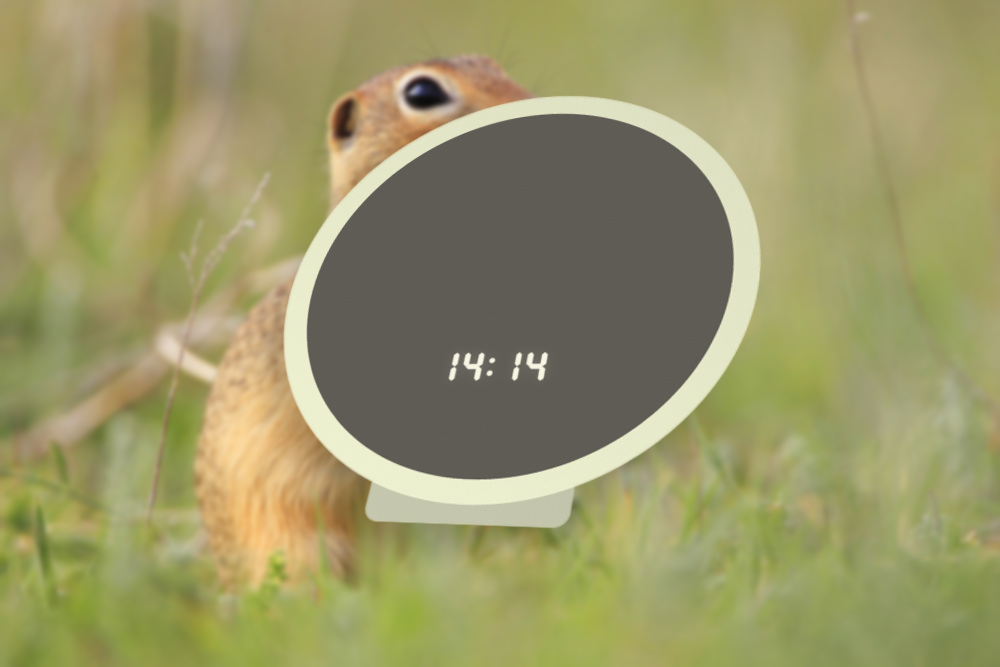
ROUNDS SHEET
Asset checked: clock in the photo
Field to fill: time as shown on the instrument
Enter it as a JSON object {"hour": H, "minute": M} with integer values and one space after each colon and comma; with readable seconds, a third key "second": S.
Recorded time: {"hour": 14, "minute": 14}
